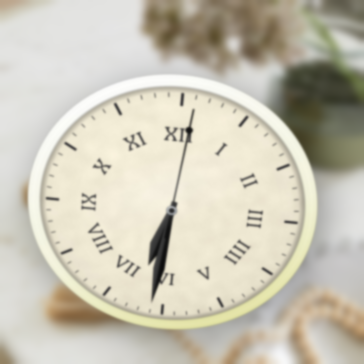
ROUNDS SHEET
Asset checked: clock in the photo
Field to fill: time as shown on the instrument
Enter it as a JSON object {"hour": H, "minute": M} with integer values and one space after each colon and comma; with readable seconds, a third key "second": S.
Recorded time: {"hour": 6, "minute": 31, "second": 1}
